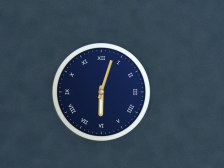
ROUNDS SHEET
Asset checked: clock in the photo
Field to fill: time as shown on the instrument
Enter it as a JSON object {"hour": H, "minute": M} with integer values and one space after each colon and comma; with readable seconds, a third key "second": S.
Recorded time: {"hour": 6, "minute": 3}
